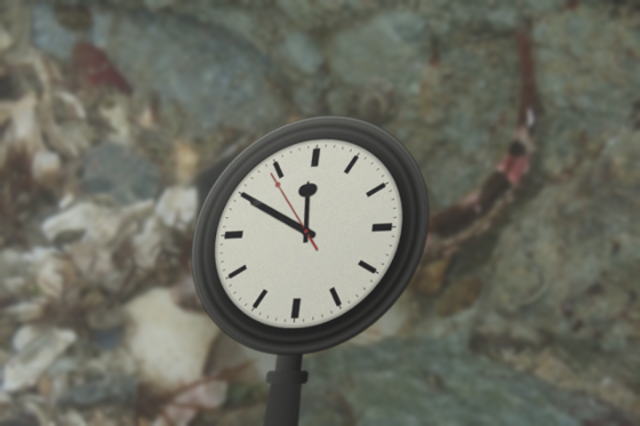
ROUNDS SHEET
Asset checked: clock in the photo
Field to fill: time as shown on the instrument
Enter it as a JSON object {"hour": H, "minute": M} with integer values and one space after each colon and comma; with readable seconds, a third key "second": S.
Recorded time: {"hour": 11, "minute": 49, "second": 54}
